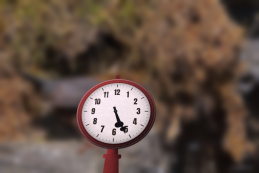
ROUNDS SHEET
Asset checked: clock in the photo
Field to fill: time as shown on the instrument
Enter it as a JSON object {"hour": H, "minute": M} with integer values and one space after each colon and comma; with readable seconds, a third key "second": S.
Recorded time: {"hour": 5, "minute": 26}
